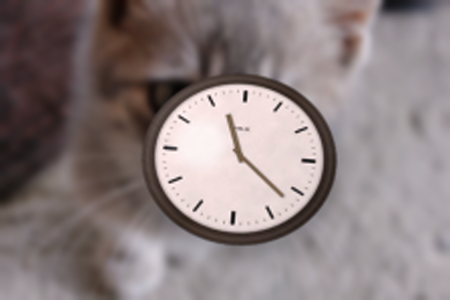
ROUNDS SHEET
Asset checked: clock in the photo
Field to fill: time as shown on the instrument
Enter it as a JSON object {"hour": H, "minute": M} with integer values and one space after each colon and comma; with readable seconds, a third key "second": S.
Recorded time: {"hour": 11, "minute": 22}
